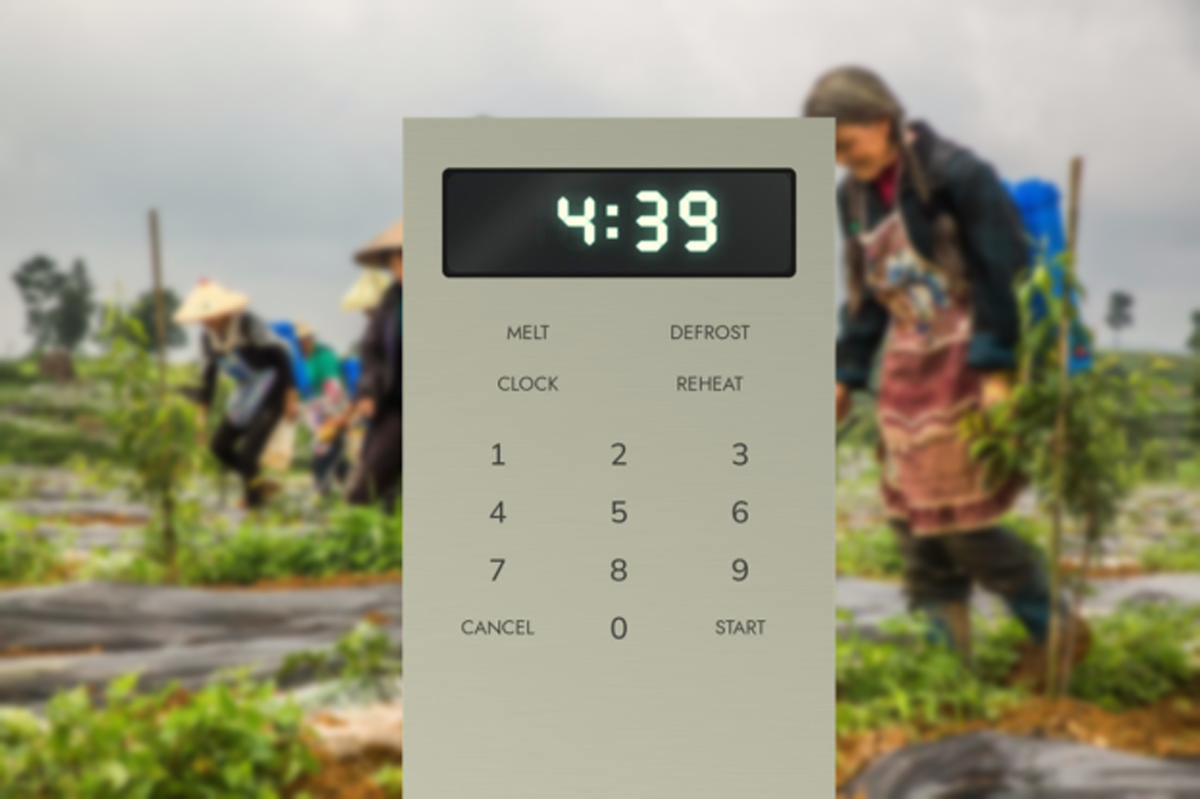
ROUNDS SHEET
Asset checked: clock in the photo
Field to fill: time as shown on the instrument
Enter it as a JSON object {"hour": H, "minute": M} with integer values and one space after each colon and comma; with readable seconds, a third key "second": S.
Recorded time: {"hour": 4, "minute": 39}
